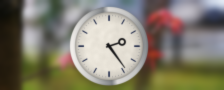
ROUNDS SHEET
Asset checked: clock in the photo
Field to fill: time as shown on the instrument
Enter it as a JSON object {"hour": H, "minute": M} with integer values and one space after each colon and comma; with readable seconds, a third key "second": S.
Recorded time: {"hour": 2, "minute": 24}
